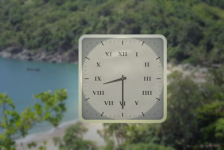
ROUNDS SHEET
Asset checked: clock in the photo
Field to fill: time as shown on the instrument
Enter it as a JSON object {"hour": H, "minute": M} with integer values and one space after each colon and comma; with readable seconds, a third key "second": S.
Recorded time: {"hour": 8, "minute": 30}
